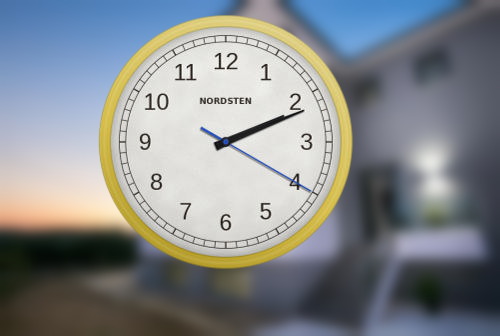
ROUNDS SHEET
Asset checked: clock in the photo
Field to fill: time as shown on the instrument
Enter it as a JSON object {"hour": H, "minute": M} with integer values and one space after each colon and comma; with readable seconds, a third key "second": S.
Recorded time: {"hour": 2, "minute": 11, "second": 20}
